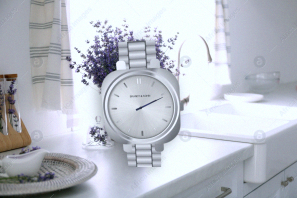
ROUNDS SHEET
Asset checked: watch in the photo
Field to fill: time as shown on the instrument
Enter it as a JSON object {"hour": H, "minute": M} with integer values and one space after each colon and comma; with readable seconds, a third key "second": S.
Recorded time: {"hour": 2, "minute": 11}
